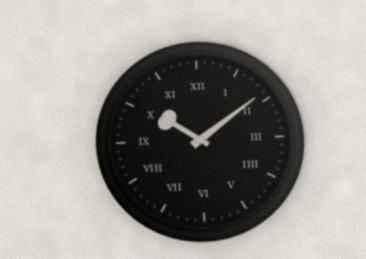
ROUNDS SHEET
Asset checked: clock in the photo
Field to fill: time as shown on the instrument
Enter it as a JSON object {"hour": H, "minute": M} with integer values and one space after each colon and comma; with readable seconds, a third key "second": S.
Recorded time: {"hour": 10, "minute": 9}
